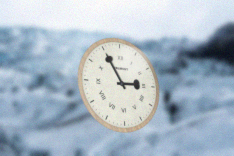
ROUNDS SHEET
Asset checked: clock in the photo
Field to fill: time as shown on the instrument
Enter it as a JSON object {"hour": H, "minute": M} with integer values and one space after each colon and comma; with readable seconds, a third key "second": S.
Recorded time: {"hour": 2, "minute": 55}
